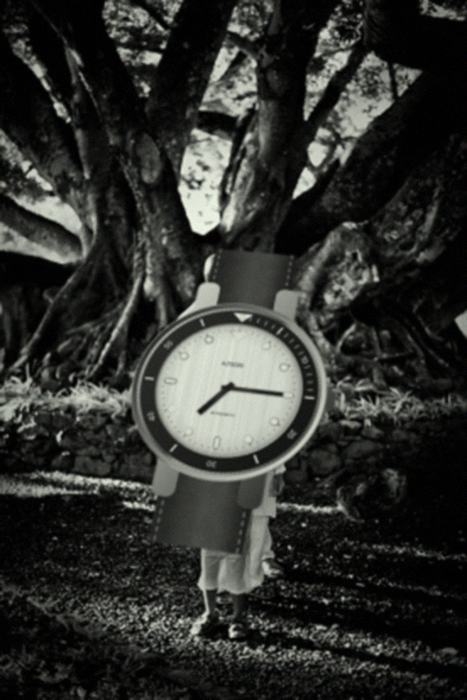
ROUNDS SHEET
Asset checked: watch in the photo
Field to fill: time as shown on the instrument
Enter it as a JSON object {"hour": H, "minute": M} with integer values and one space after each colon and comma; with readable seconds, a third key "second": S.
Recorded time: {"hour": 7, "minute": 15}
